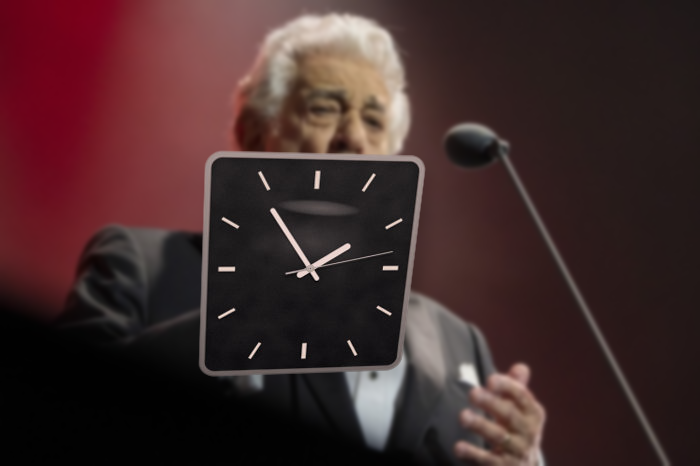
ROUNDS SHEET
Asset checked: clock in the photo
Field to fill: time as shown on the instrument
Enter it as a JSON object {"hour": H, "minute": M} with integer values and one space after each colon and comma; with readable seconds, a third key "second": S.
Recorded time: {"hour": 1, "minute": 54, "second": 13}
